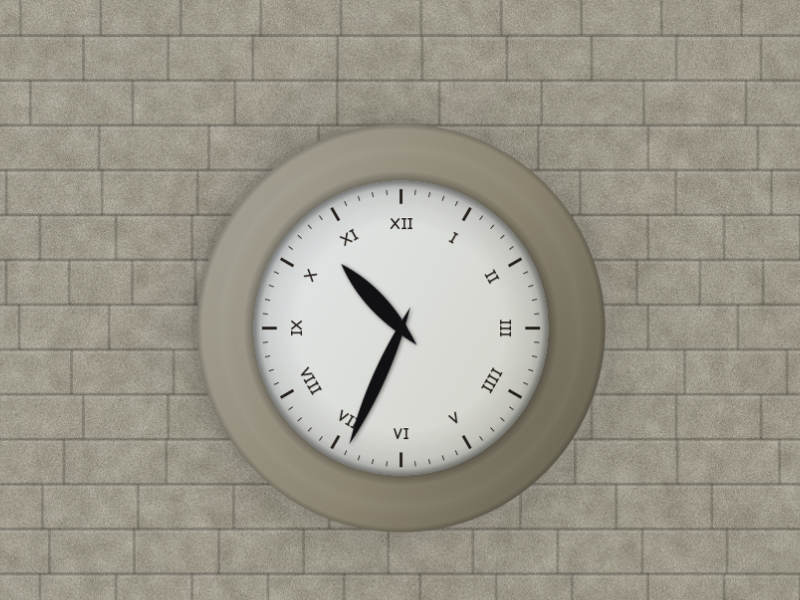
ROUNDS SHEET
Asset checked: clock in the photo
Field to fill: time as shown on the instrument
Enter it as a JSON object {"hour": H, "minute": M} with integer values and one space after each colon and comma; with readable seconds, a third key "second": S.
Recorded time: {"hour": 10, "minute": 34}
